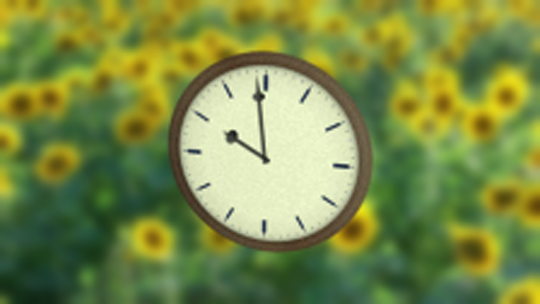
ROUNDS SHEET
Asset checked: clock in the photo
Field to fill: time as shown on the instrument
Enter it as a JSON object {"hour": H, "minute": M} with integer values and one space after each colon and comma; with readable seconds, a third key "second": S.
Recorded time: {"hour": 9, "minute": 59}
